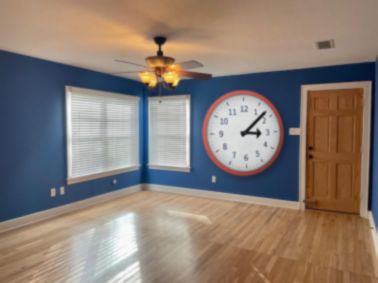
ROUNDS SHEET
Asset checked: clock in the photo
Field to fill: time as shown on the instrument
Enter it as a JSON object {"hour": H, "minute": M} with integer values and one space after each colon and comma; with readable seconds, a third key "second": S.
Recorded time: {"hour": 3, "minute": 8}
